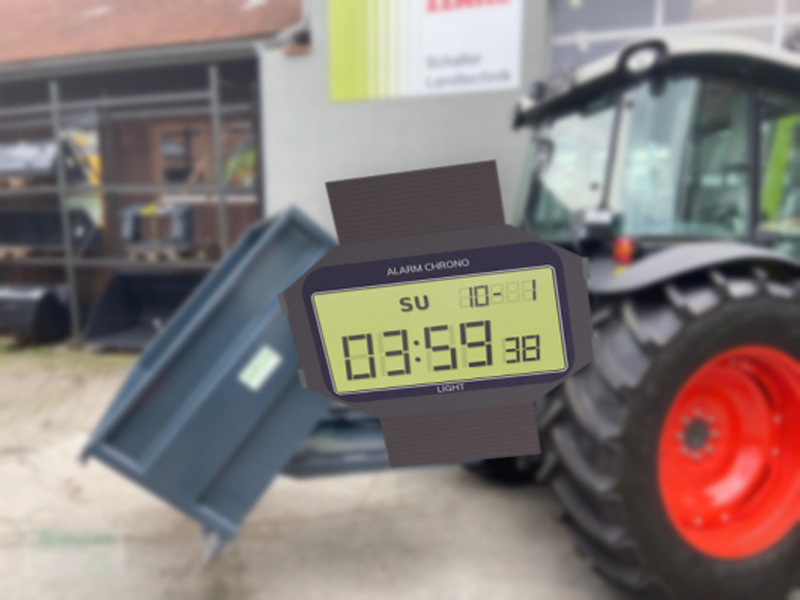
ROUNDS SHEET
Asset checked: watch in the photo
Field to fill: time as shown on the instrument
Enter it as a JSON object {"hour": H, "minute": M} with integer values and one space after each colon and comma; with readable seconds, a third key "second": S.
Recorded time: {"hour": 3, "minute": 59, "second": 38}
